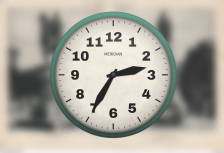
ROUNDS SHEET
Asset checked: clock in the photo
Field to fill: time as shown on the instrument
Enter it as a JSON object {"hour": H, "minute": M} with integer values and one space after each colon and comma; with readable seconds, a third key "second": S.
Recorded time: {"hour": 2, "minute": 35}
